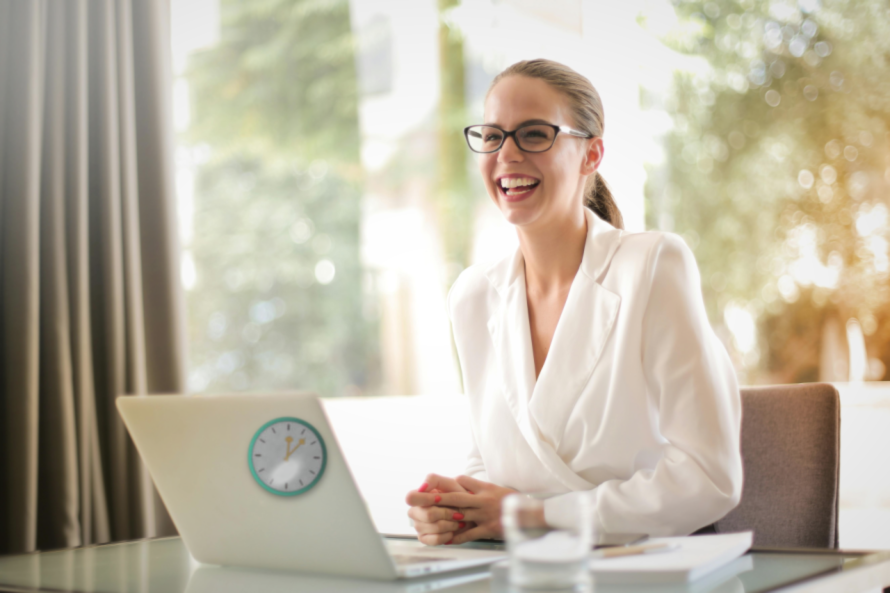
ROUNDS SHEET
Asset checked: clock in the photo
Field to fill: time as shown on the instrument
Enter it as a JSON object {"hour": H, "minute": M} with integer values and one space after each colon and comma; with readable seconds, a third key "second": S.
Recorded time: {"hour": 12, "minute": 7}
